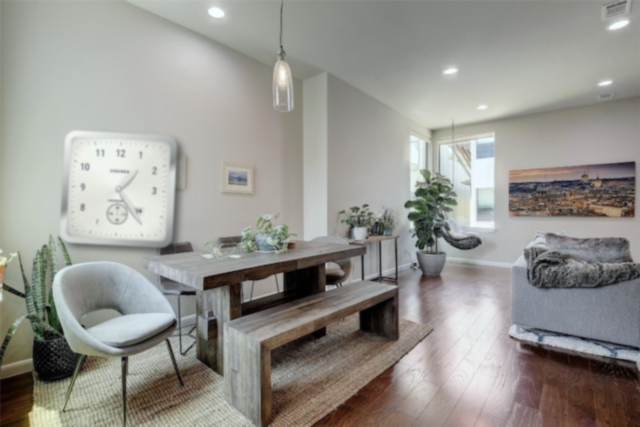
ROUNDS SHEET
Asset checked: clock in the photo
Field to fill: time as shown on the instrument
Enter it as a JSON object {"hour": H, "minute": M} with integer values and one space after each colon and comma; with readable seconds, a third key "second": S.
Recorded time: {"hour": 1, "minute": 24}
